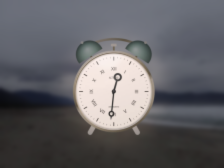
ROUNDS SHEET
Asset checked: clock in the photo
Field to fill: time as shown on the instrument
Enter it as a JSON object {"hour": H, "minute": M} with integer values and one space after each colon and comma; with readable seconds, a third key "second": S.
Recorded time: {"hour": 12, "minute": 31}
